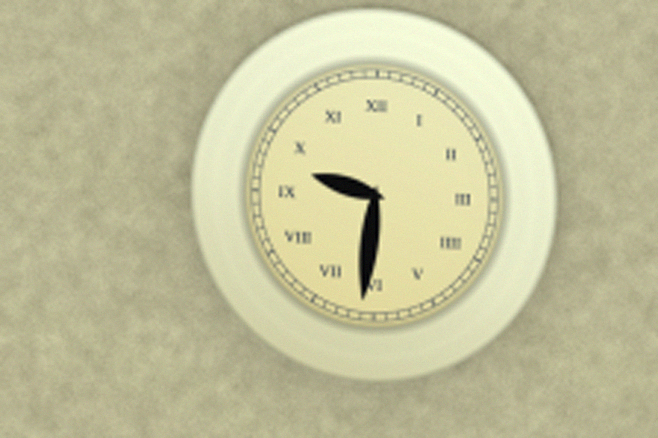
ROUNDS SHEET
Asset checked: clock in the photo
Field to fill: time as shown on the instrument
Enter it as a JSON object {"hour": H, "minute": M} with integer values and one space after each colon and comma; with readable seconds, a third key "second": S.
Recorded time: {"hour": 9, "minute": 31}
